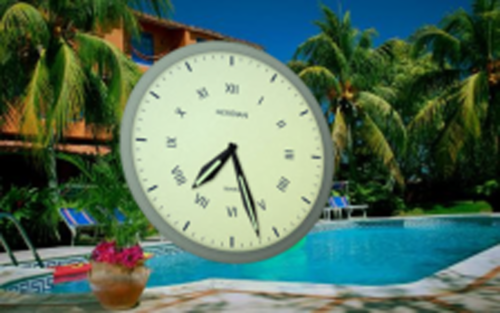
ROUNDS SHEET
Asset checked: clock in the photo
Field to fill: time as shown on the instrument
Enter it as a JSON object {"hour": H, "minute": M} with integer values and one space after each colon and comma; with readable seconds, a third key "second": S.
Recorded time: {"hour": 7, "minute": 27}
